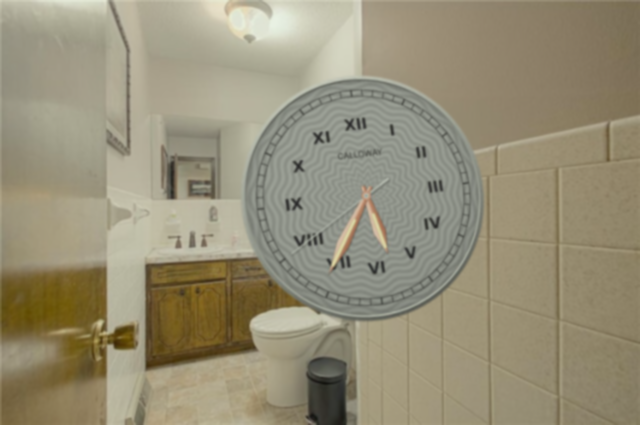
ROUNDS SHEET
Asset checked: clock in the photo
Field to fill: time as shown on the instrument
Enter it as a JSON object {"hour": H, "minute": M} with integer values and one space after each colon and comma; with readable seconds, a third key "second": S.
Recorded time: {"hour": 5, "minute": 35, "second": 40}
